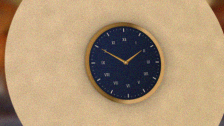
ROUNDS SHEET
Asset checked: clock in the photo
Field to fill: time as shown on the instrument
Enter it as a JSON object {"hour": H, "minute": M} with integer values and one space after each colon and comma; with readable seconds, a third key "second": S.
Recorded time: {"hour": 1, "minute": 50}
